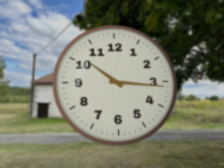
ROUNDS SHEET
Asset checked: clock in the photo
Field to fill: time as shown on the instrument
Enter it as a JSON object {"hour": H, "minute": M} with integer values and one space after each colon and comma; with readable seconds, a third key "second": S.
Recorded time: {"hour": 10, "minute": 16}
